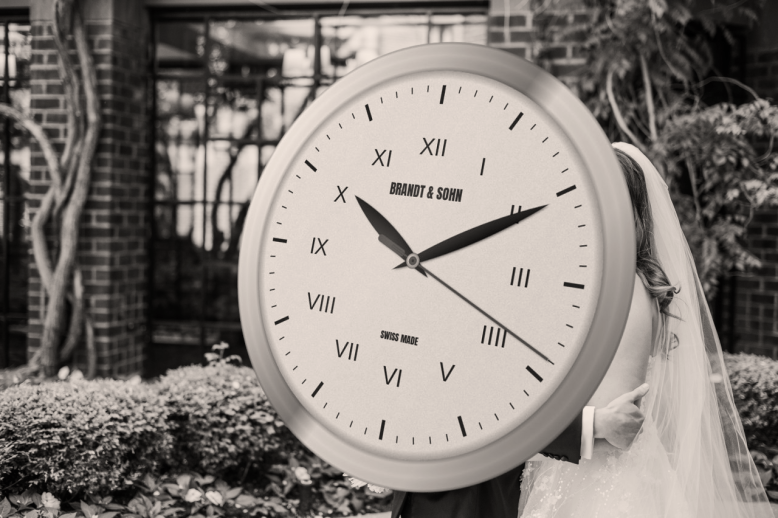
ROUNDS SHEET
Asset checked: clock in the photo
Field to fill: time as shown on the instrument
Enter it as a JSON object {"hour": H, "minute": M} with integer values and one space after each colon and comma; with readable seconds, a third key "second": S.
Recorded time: {"hour": 10, "minute": 10, "second": 19}
